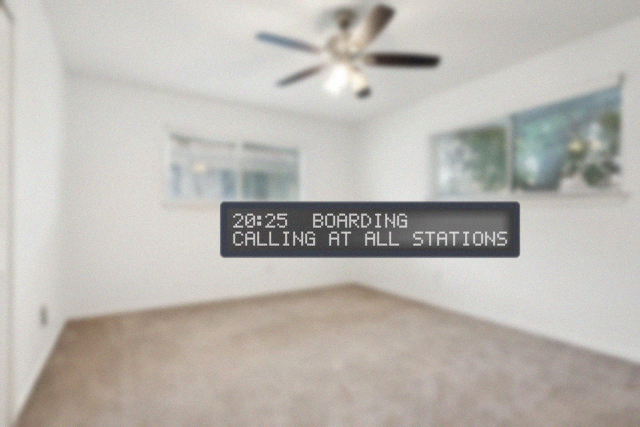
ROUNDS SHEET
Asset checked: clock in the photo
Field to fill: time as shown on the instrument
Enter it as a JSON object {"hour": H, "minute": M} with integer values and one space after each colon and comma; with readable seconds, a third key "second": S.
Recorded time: {"hour": 20, "minute": 25}
